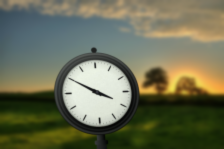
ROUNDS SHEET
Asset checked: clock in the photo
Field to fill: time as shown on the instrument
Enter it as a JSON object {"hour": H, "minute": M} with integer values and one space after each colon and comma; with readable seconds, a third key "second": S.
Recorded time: {"hour": 3, "minute": 50}
